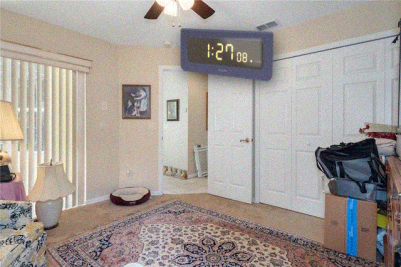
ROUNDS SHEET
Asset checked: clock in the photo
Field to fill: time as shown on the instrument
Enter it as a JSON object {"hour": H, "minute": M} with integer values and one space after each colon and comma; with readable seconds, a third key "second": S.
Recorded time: {"hour": 1, "minute": 27, "second": 8}
